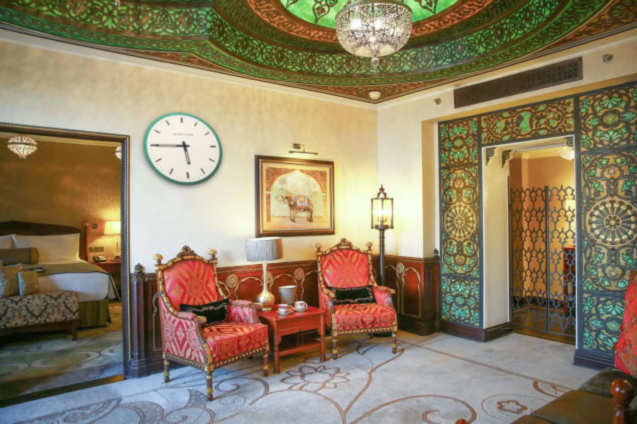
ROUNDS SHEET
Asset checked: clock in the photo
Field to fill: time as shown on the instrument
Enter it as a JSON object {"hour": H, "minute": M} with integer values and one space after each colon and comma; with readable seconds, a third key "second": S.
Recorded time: {"hour": 5, "minute": 45}
